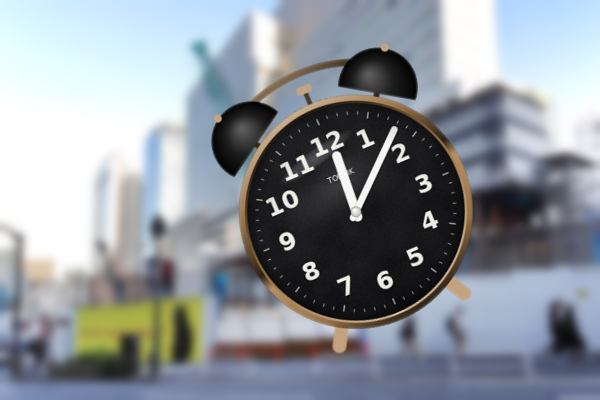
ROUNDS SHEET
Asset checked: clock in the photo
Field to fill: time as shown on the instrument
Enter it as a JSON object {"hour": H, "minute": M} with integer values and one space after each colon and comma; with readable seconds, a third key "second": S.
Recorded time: {"hour": 12, "minute": 8}
